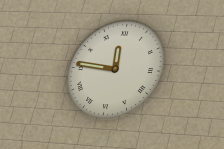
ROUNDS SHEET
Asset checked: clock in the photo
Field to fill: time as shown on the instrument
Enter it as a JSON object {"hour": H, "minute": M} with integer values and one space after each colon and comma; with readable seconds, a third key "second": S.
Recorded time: {"hour": 11, "minute": 46}
